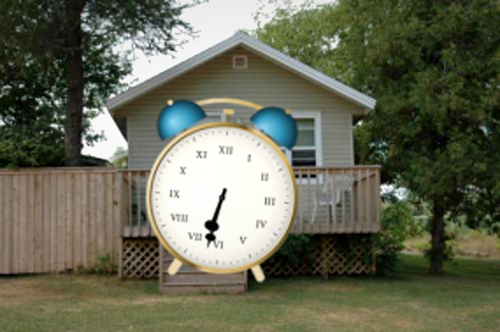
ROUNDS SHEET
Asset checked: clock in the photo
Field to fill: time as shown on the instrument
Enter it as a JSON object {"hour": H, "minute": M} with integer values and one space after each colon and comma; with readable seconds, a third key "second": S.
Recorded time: {"hour": 6, "minute": 32}
